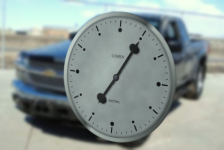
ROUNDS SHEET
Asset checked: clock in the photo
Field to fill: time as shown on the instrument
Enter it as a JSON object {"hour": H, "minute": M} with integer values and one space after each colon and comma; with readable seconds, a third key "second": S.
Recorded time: {"hour": 7, "minute": 5}
